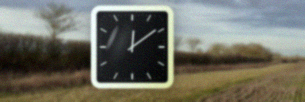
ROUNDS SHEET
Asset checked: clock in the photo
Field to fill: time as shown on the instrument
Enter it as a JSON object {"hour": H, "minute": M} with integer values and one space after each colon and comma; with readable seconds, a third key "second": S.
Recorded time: {"hour": 12, "minute": 9}
